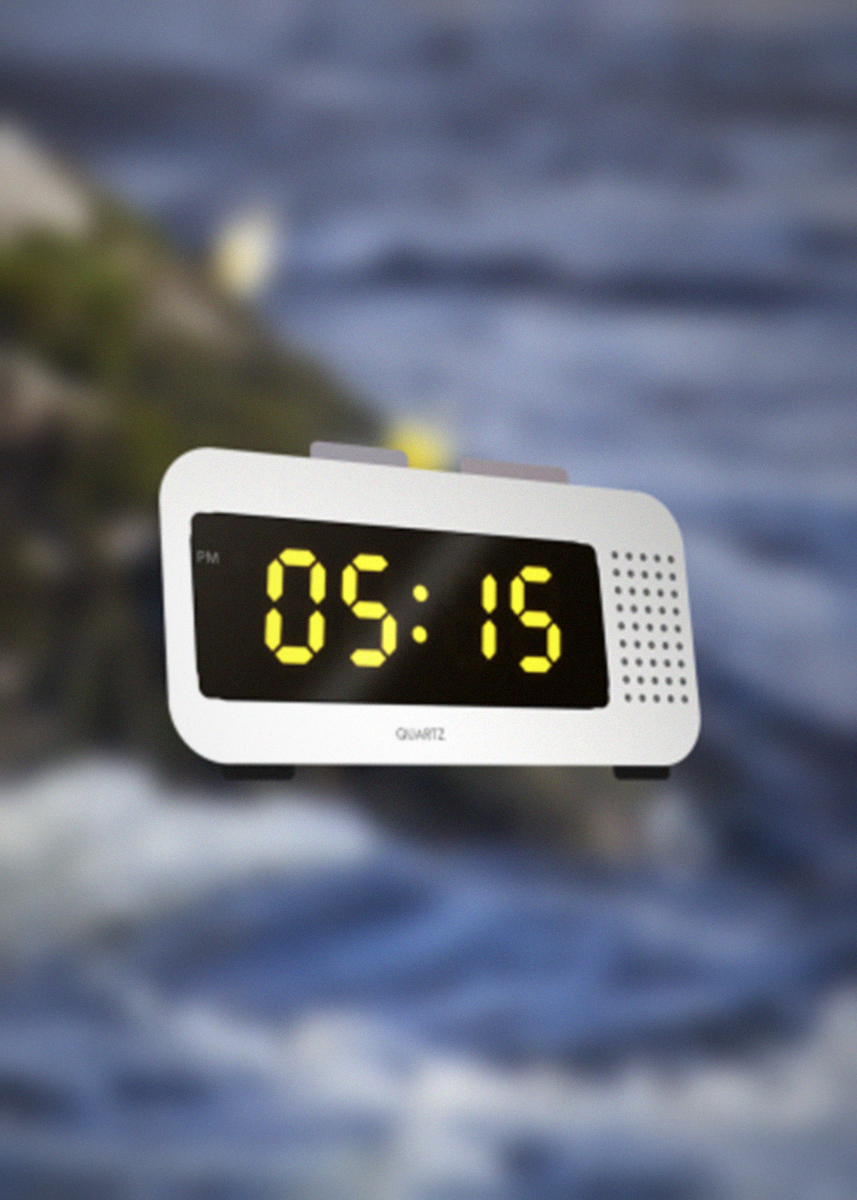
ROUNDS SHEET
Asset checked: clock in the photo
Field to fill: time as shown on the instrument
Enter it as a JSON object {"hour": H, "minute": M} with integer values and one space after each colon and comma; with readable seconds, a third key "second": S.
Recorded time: {"hour": 5, "minute": 15}
